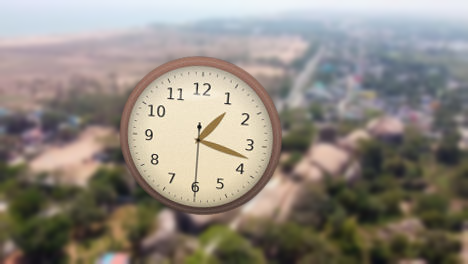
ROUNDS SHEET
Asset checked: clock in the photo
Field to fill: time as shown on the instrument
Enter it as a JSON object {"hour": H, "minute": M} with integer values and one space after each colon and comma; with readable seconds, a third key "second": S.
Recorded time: {"hour": 1, "minute": 17, "second": 30}
